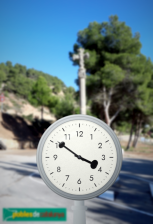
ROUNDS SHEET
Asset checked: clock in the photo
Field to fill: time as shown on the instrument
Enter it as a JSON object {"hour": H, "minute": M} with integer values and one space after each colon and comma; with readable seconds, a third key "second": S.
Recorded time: {"hour": 3, "minute": 51}
